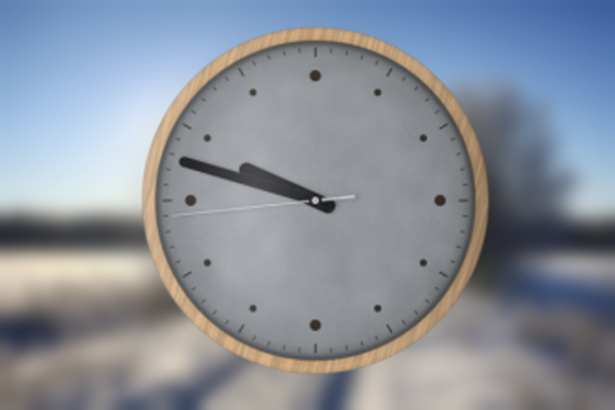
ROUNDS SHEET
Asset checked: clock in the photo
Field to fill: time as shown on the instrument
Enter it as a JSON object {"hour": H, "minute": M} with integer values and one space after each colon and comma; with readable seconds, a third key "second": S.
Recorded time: {"hour": 9, "minute": 47, "second": 44}
